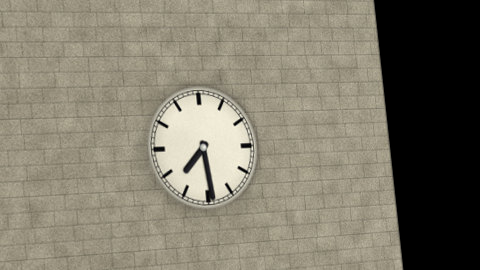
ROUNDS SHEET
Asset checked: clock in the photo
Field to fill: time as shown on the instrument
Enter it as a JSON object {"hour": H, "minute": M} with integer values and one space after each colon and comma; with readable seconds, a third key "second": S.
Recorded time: {"hour": 7, "minute": 29}
